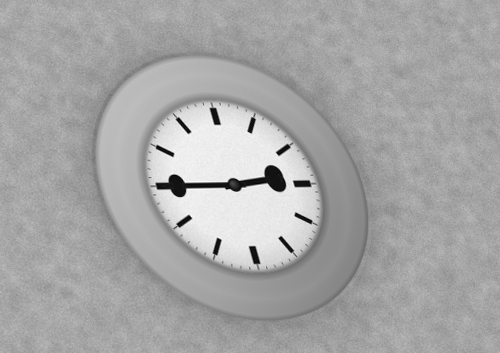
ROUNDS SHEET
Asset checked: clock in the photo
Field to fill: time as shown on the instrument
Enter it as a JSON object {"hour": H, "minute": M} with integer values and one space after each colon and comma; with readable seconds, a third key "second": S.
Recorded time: {"hour": 2, "minute": 45}
